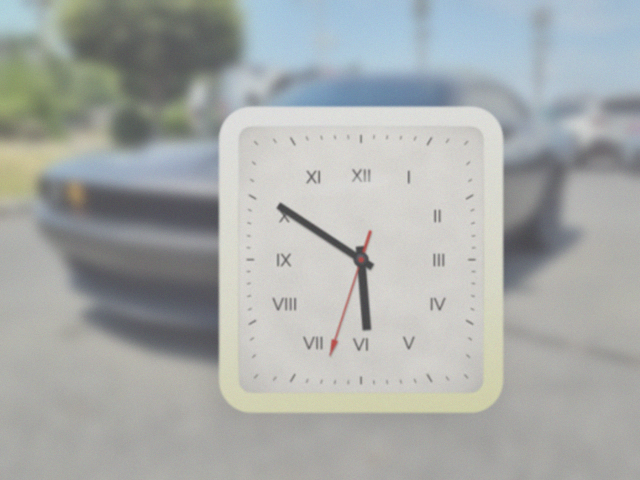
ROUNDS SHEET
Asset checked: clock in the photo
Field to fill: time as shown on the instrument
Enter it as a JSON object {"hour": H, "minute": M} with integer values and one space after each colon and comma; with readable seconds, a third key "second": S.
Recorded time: {"hour": 5, "minute": 50, "second": 33}
